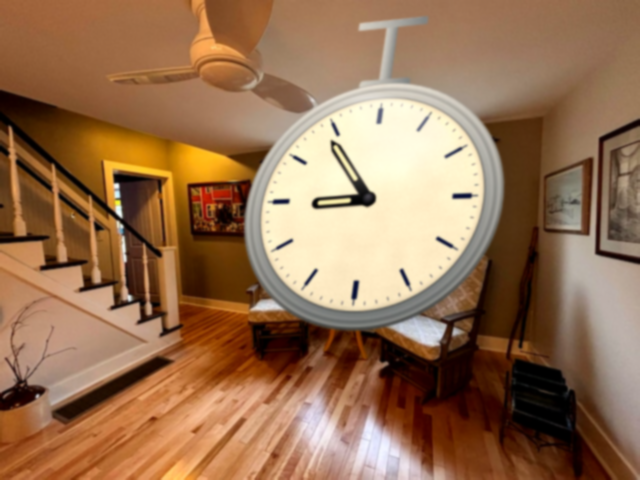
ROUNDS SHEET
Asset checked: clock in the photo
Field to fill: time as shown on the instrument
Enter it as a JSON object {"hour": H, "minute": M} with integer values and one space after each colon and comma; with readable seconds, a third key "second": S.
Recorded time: {"hour": 8, "minute": 54}
